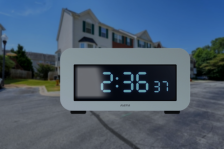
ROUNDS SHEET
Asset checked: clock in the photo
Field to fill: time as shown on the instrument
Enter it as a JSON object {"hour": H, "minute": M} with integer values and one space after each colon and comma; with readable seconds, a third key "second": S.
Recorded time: {"hour": 2, "minute": 36, "second": 37}
